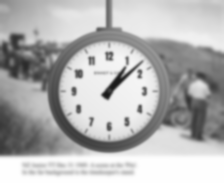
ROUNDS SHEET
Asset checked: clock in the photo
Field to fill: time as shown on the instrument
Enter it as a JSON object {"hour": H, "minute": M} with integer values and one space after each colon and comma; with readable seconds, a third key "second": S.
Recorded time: {"hour": 1, "minute": 8}
